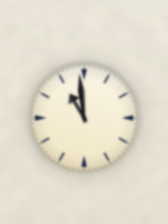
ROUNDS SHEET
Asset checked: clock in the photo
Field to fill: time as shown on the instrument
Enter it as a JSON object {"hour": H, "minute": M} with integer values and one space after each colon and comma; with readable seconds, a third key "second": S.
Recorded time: {"hour": 10, "minute": 59}
